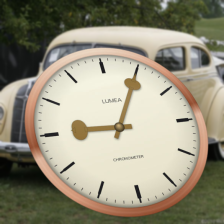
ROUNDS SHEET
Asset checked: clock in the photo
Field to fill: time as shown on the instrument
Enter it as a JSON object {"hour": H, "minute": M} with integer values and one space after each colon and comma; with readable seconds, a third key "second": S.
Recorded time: {"hour": 9, "minute": 5}
